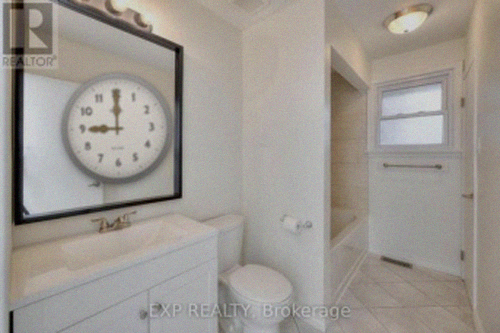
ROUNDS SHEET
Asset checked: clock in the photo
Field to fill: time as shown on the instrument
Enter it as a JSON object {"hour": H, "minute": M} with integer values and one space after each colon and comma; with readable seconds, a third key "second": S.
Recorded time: {"hour": 9, "minute": 0}
